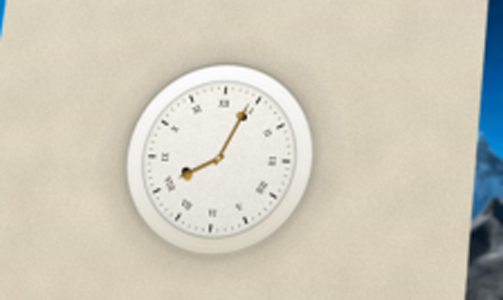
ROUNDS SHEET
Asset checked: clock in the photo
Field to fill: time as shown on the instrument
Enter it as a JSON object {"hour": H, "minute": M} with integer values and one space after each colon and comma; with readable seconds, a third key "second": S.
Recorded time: {"hour": 8, "minute": 4}
